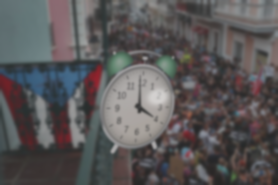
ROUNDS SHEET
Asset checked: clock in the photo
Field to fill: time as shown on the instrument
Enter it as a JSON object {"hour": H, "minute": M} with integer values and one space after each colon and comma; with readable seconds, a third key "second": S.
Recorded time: {"hour": 3, "minute": 59}
